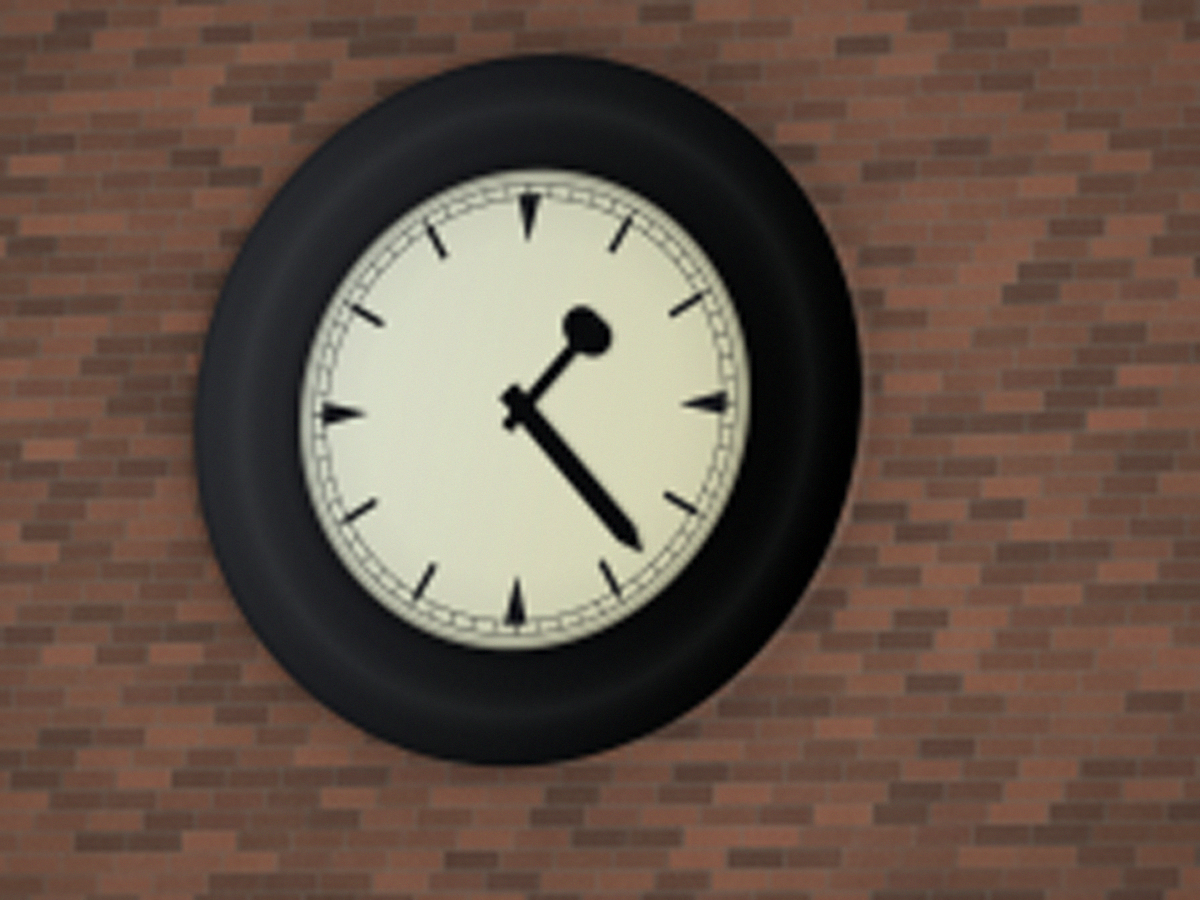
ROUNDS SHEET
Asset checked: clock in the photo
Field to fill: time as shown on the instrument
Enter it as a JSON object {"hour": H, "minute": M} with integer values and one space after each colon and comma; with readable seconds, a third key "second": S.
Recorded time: {"hour": 1, "minute": 23}
